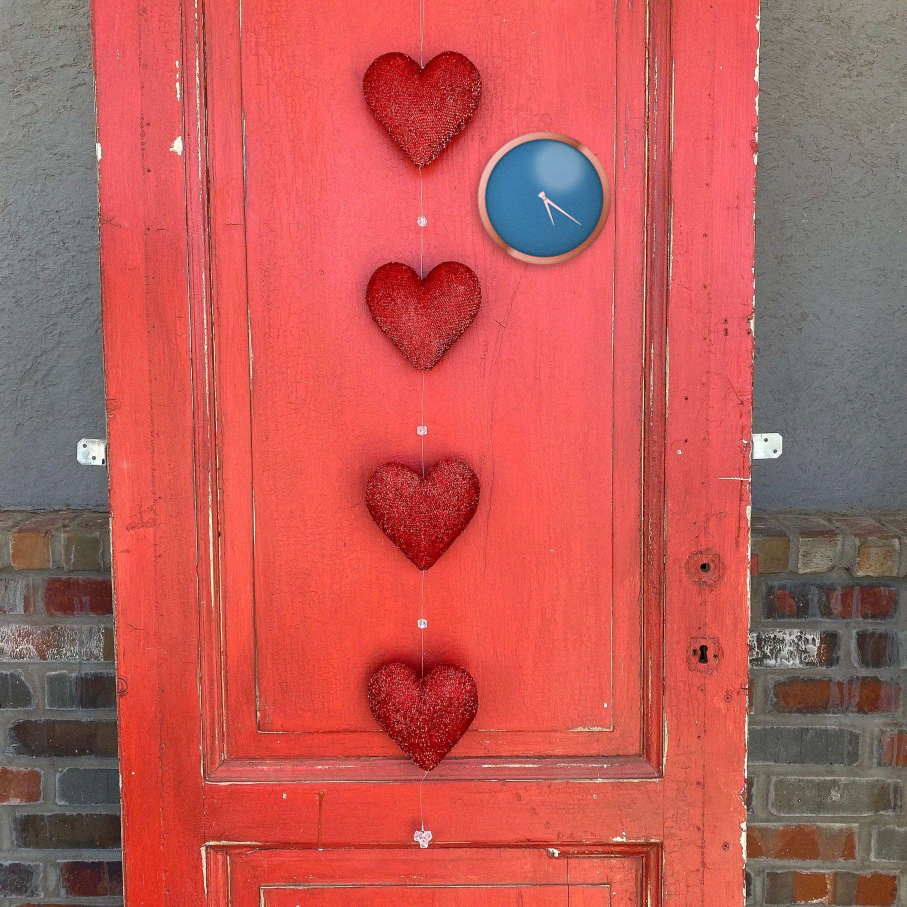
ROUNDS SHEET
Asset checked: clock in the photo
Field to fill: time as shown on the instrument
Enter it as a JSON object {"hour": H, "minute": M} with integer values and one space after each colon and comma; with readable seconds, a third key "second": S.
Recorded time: {"hour": 5, "minute": 21}
